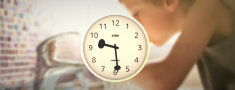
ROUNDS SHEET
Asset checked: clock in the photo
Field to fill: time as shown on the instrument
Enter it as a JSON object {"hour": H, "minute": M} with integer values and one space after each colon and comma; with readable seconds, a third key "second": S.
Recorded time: {"hour": 9, "minute": 29}
